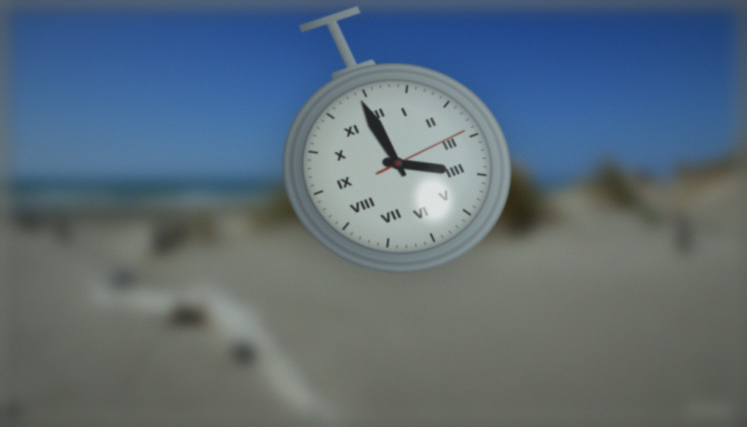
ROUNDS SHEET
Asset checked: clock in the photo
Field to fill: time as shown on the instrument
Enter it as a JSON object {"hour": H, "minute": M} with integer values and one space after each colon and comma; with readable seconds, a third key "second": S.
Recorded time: {"hour": 3, "minute": 59, "second": 14}
